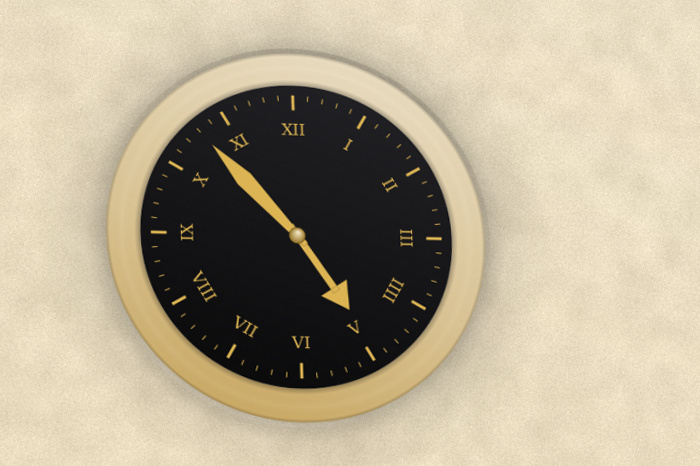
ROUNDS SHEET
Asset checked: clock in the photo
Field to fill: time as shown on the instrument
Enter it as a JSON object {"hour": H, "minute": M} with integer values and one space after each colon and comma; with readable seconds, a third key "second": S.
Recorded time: {"hour": 4, "minute": 53}
